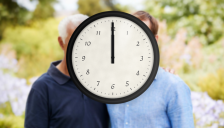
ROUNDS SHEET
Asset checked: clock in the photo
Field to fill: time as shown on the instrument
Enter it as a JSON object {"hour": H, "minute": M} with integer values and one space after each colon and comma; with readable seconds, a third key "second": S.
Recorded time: {"hour": 12, "minute": 0}
